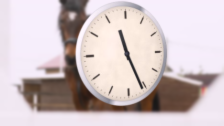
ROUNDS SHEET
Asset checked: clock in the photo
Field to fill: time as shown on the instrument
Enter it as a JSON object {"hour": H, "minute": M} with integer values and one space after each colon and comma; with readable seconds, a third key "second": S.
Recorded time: {"hour": 11, "minute": 26}
